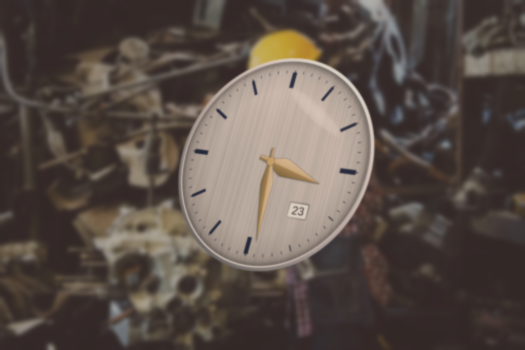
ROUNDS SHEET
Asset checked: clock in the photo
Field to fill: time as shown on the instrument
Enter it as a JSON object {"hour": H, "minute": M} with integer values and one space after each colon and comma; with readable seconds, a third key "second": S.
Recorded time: {"hour": 3, "minute": 29}
